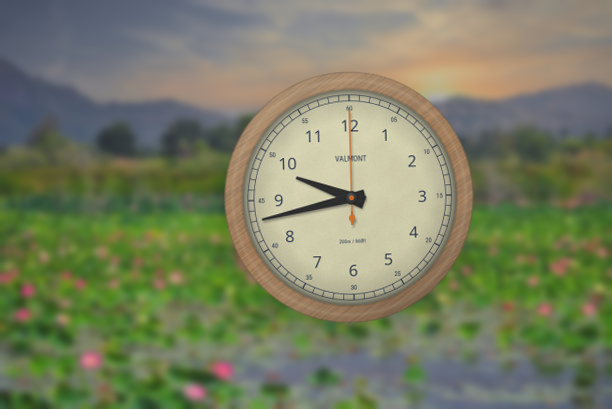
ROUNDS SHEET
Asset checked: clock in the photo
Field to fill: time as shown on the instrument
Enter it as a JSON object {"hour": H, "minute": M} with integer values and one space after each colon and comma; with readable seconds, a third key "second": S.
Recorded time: {"hour": 9, "minute": 43, "second": 0}
